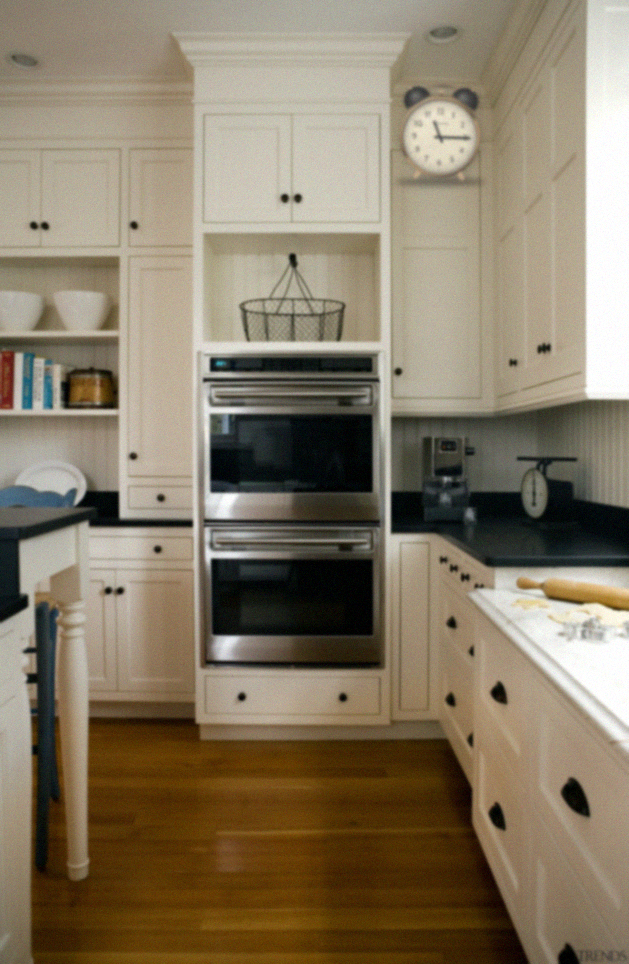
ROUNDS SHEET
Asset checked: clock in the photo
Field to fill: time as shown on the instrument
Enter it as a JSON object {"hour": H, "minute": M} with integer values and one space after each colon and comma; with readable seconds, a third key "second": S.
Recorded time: {"hour": 11, "minute": 15}
